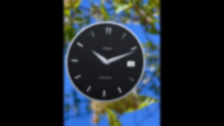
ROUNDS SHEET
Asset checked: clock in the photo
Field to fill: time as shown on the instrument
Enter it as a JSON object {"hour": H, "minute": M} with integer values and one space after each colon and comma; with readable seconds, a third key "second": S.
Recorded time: {"hour": 10, "minute": 11}
